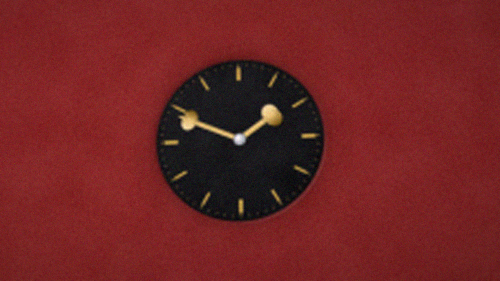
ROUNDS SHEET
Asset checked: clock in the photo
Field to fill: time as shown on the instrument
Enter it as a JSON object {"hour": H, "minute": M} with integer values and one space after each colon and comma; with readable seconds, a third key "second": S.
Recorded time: {"hour": 1, "minute": 49}
